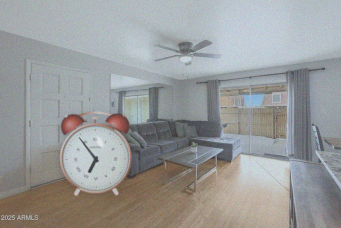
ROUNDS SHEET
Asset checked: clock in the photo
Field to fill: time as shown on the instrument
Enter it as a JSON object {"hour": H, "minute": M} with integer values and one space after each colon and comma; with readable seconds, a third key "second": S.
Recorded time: {"hour": 6, "minute": 54}
